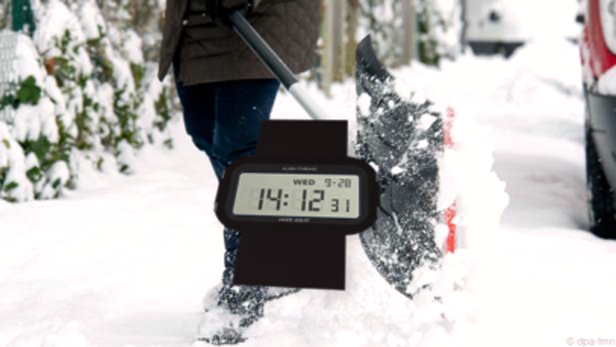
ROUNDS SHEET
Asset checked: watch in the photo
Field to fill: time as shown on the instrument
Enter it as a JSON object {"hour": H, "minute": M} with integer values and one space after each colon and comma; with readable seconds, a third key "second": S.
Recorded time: {"hour": 14, "minute": 12, "second": 31}
